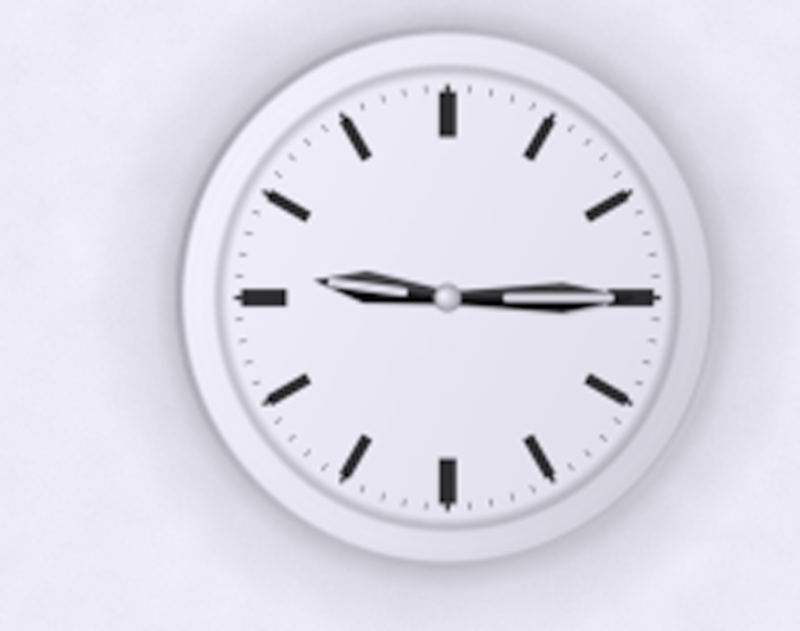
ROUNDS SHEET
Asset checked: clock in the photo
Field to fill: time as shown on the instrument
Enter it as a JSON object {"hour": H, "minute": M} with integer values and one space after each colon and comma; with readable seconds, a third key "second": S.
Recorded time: {"hour": 9, "minute": 15}
